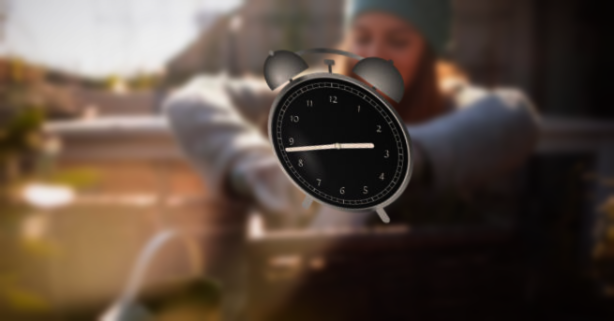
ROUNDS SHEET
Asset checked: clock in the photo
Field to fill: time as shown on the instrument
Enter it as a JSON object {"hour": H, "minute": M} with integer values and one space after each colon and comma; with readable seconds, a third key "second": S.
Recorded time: {"hour": 2, "minute": 43}
